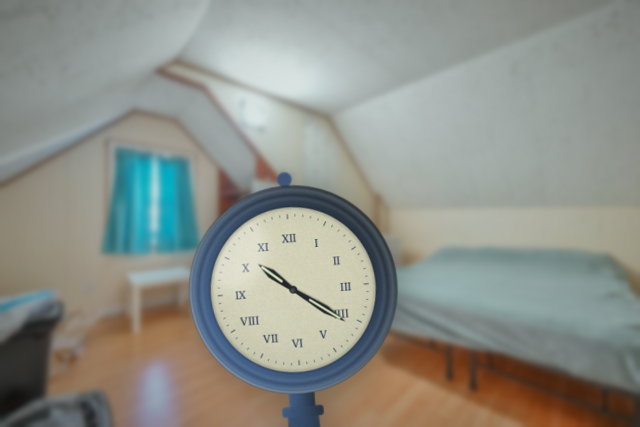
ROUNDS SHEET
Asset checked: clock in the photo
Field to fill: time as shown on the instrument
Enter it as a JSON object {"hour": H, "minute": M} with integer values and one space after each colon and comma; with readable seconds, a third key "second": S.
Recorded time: {"hour": 10, "minute": 21}
